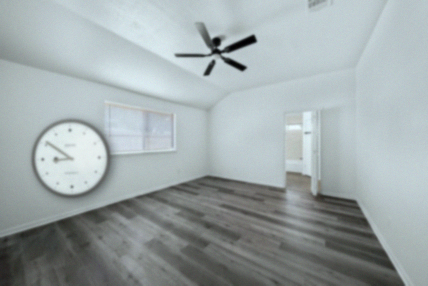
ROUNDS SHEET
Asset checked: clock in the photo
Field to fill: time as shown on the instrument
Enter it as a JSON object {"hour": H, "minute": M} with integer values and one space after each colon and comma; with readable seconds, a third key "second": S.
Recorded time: {"hour": 8, "minute": 51}
